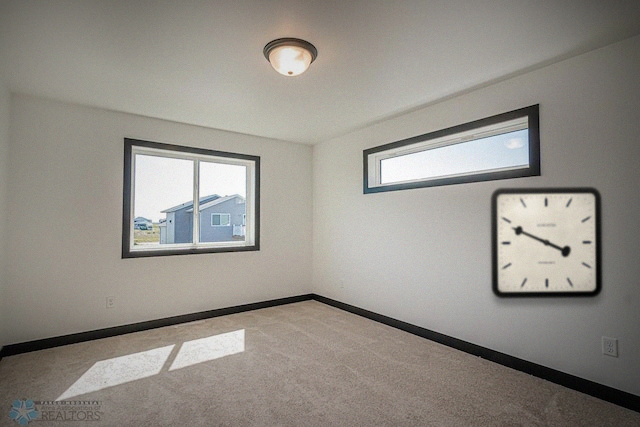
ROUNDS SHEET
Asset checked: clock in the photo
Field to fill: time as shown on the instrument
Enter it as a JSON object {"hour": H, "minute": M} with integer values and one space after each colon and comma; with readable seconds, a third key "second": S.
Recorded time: {"hour": 3, "minute": 49}
